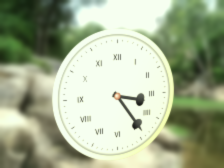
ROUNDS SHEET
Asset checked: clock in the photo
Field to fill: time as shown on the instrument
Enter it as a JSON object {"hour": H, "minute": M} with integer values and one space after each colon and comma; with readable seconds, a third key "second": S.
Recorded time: {"hour": 3, "minute": 24}
